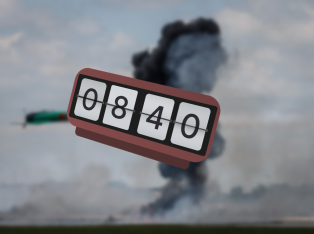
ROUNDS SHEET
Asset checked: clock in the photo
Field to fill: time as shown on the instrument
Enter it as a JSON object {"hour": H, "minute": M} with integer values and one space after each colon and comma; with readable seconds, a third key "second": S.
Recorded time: {"hour": 8, "minute": 40}
